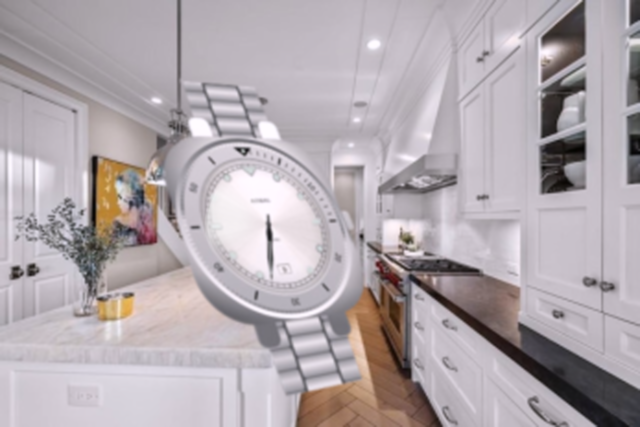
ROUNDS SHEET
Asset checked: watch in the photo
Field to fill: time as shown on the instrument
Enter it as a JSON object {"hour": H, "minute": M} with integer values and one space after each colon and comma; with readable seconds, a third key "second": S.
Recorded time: {"hour": 6, "minute": 33}
